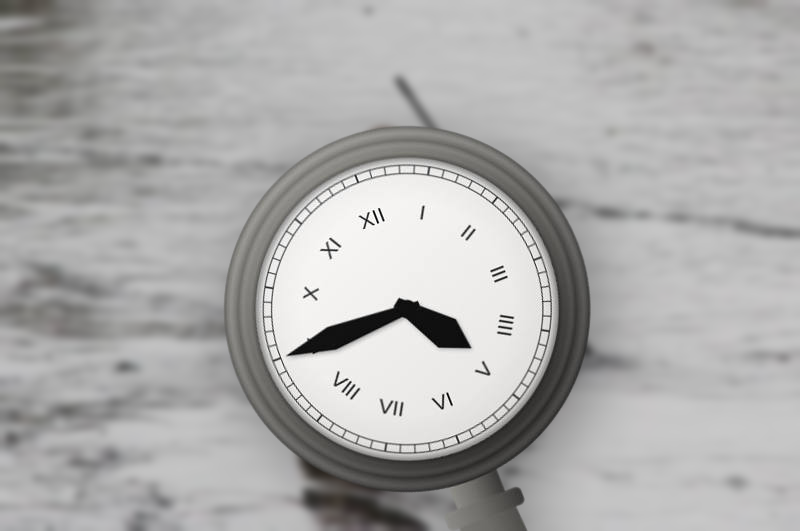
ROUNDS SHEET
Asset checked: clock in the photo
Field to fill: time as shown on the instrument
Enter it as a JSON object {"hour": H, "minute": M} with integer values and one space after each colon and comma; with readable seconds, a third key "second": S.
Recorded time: {"hour": 4, "minute": 45}
